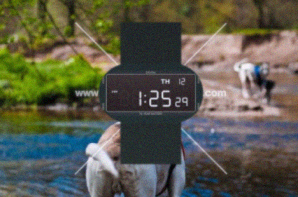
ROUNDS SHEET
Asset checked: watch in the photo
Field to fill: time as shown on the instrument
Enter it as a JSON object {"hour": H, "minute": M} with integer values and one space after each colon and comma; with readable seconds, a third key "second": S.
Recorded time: {"hour": 1, "minute": 25, "second": 29}
